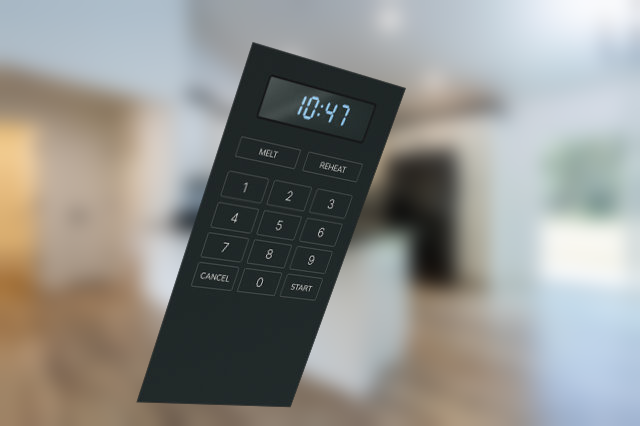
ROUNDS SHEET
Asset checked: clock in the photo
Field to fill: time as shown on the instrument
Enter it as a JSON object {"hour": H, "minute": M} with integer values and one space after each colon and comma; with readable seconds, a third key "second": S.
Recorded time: {"hour": 10, "minute": 47}
